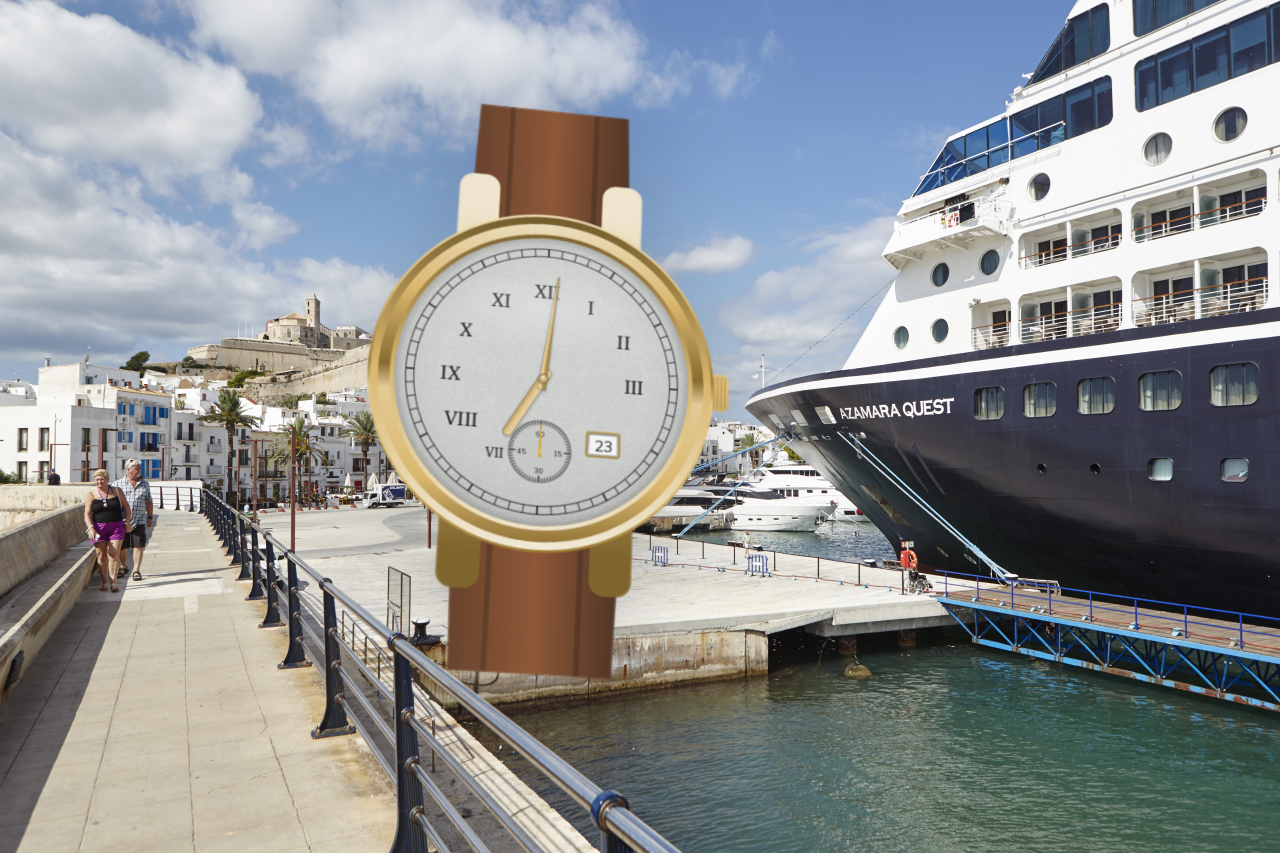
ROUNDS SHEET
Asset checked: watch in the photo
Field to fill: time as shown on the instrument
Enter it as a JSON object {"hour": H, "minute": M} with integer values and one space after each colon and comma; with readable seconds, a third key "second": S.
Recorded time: {"hour": 7, "minute": 1}
